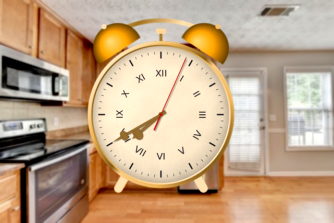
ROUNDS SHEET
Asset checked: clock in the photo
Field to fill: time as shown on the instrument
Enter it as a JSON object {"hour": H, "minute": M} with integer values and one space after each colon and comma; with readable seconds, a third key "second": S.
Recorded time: {"hour": 7, "minute": 40, "second": 4}
